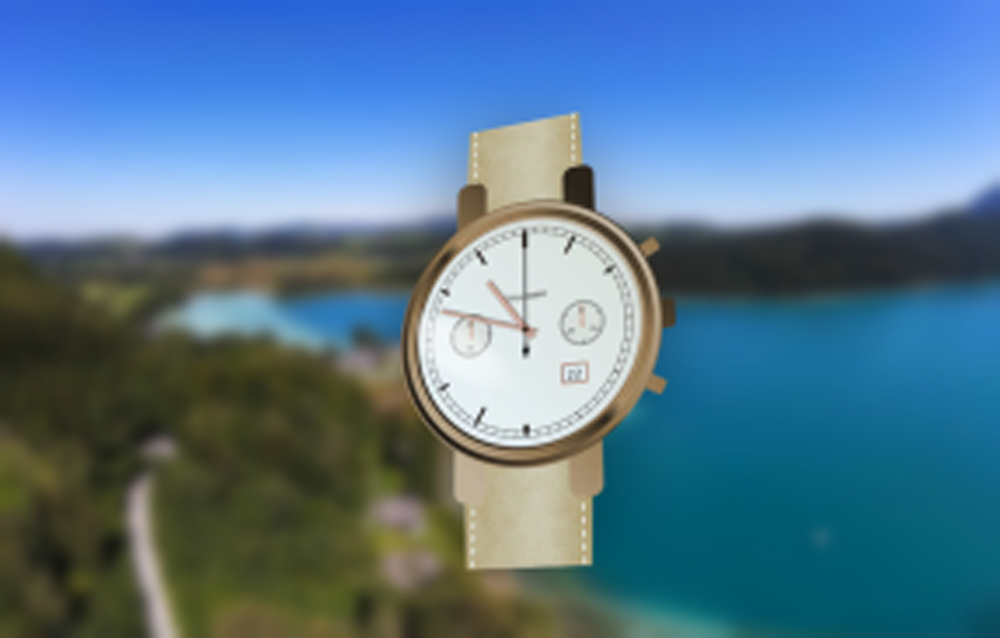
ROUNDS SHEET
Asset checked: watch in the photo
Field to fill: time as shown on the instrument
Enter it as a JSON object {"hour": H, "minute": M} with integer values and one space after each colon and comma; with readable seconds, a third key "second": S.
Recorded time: {"hour": 10, "minute": 48}
